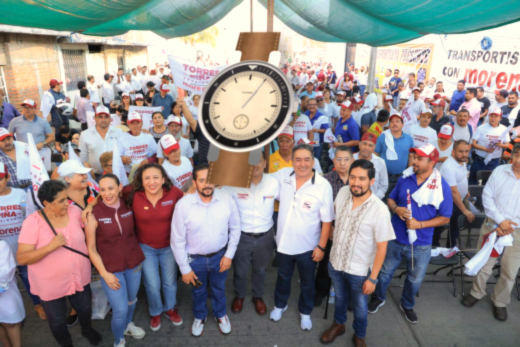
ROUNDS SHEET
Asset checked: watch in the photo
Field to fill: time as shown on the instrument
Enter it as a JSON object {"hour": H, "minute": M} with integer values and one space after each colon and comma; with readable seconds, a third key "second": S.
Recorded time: {"hour": 1, "minute": 5}
